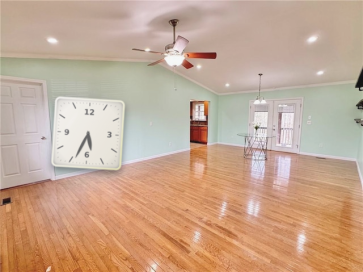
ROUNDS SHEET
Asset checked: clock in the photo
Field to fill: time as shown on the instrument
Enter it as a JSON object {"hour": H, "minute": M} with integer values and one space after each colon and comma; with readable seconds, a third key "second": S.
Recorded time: {"hour": 5, "minute": 34}
